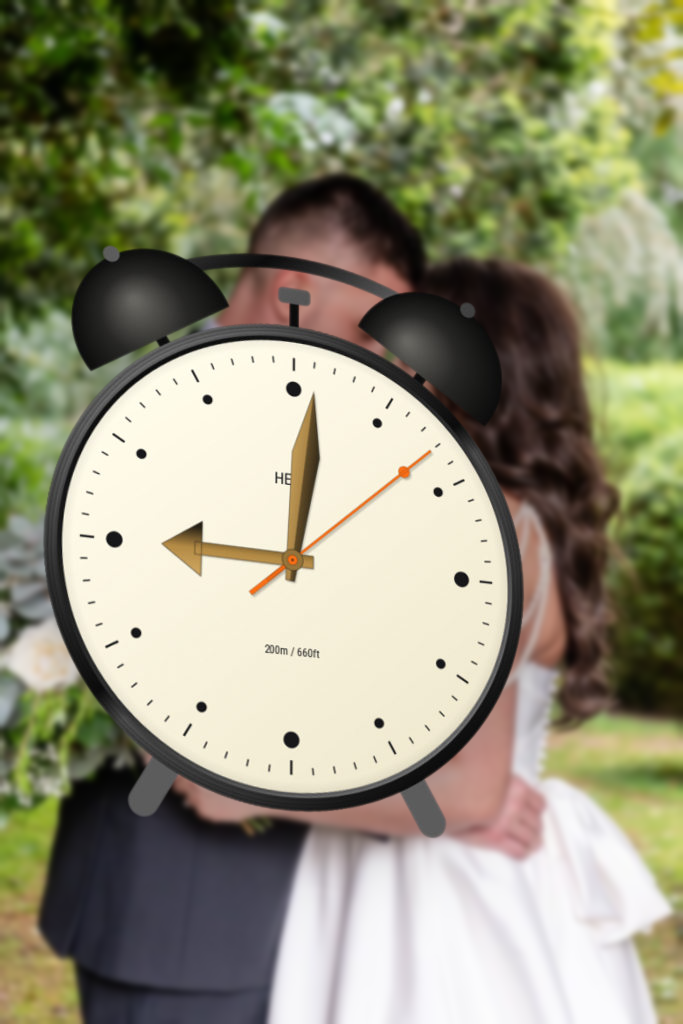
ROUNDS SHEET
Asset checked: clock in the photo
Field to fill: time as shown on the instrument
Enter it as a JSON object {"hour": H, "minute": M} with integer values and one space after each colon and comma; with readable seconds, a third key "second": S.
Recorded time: {"hour": 9, "minute": 1, "second": 8}
